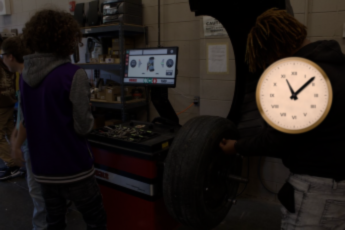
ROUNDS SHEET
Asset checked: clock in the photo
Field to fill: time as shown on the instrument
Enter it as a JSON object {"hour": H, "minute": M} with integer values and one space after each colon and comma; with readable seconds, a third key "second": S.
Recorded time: {"hour": 11, "minute": 8}
